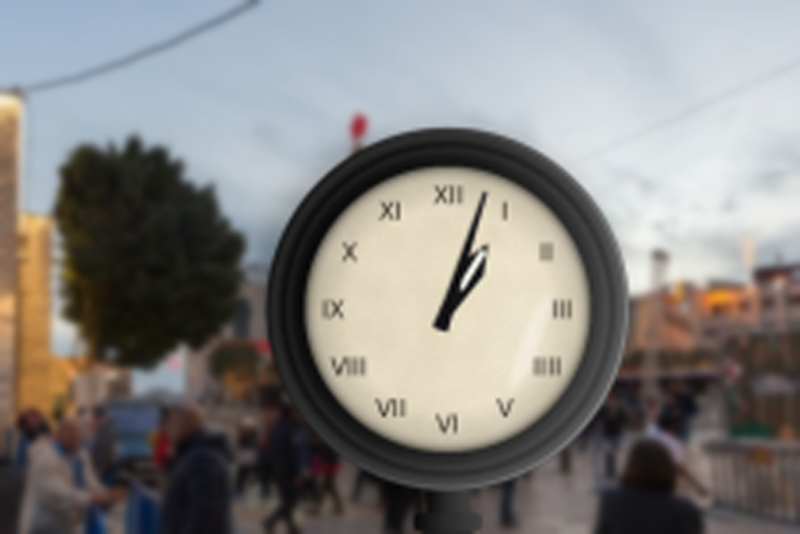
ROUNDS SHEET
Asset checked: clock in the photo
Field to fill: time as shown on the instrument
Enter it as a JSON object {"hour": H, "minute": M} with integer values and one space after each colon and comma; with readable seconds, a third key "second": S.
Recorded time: {"hour": 1, "minute": 3}
